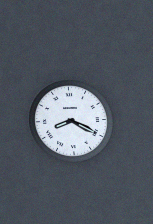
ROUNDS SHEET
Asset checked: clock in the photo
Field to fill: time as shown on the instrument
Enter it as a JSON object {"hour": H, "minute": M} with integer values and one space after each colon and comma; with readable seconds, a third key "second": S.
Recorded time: {"hour": 8, "minute": 20}
